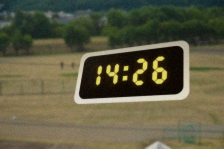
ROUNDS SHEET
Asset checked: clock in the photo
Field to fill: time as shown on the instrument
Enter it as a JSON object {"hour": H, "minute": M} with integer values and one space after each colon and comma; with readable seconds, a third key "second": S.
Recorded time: {"hour": 14, "minute": 26}
